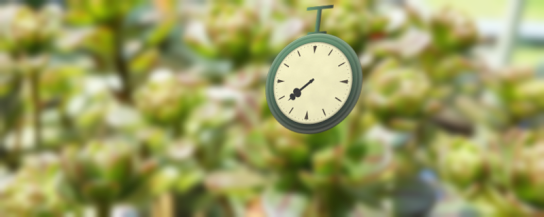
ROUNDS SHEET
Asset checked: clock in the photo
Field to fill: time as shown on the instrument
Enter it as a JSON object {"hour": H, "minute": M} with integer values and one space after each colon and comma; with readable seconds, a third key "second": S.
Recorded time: {"hour": 7, "minute": 38}
